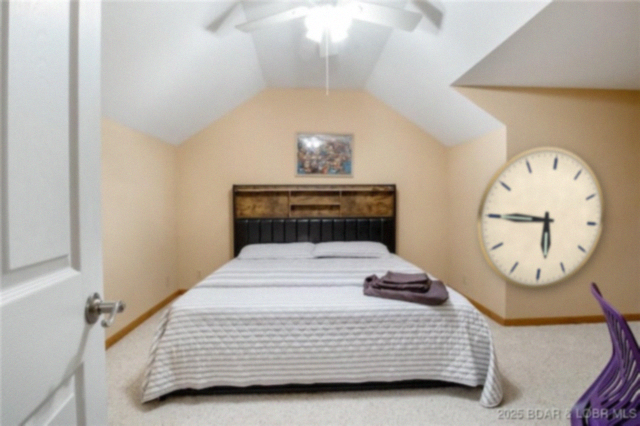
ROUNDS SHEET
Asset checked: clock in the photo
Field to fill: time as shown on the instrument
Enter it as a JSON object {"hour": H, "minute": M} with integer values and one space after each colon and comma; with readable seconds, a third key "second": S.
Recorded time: {"hour": 5, "minute": 45}
